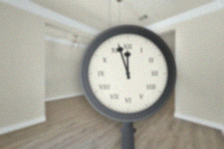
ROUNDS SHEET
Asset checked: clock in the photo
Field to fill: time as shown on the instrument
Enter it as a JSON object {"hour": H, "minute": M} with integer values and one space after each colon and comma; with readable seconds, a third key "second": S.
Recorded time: {"hour": 11, "minute": 57}
